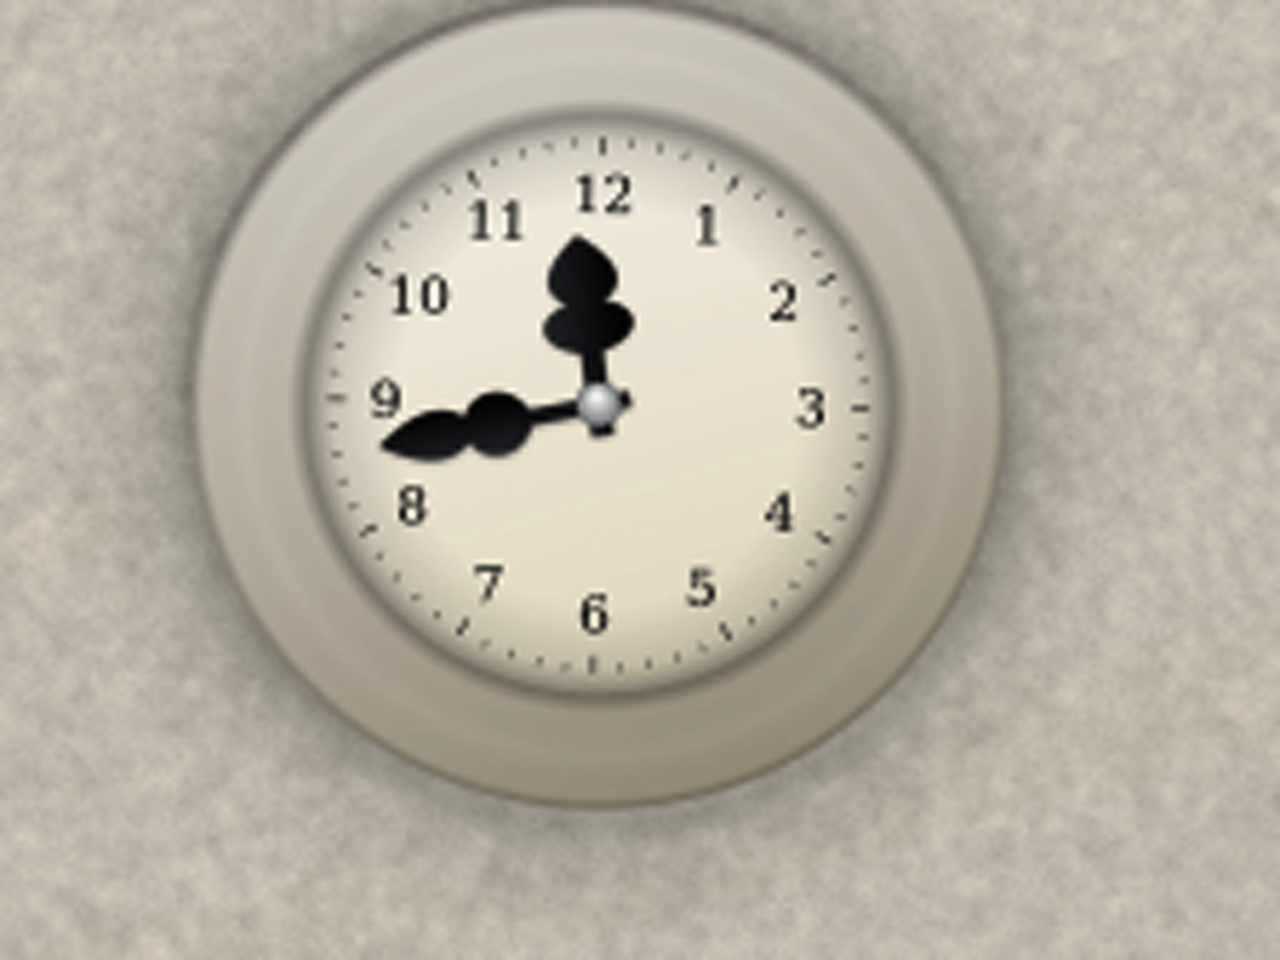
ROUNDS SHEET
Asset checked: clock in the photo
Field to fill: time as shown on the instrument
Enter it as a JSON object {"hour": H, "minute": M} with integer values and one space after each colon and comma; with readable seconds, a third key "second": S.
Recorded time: {"hour": 11, "minute": 43}
